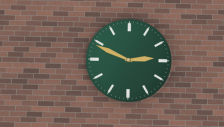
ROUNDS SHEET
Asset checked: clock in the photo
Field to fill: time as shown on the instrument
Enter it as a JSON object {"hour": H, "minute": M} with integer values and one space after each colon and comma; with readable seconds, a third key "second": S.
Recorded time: {"hour": 2, "minute": 49}
